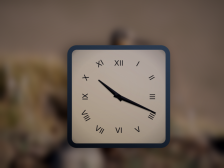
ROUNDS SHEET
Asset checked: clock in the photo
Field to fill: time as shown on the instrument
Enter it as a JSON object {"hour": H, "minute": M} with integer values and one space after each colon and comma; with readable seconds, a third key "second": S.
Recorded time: {"hour": 10, "minute": 19}
